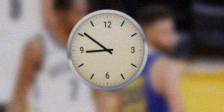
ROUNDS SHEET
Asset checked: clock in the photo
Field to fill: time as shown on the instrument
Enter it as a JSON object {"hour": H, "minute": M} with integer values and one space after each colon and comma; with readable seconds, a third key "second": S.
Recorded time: {"hour": 8, "minute": 51}
